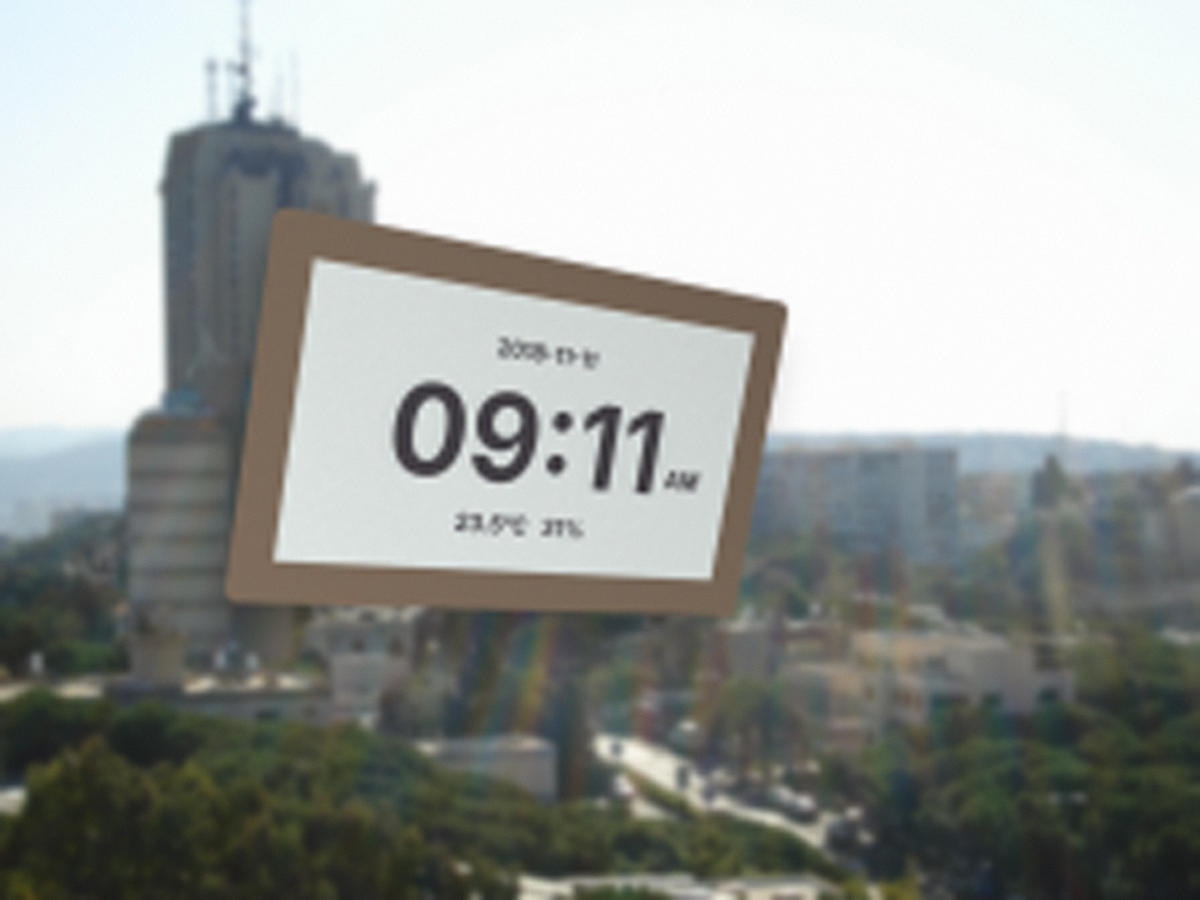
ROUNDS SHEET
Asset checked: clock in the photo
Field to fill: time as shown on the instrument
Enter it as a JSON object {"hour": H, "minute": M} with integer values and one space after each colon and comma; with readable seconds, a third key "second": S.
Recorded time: {"hour": 9, "minute": 11}
